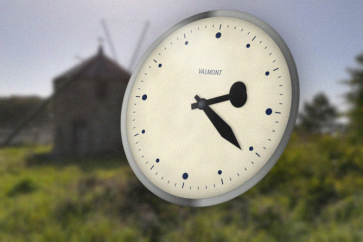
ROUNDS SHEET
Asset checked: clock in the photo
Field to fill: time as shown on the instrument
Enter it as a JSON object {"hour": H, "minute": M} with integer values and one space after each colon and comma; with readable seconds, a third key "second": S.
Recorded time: {"hour": 2, "minute": 21}
